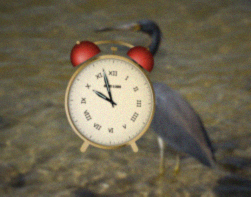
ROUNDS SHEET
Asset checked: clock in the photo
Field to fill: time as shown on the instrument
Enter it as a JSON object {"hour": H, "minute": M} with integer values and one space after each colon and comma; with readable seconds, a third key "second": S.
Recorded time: {"hour": 9, "minute": 57}
